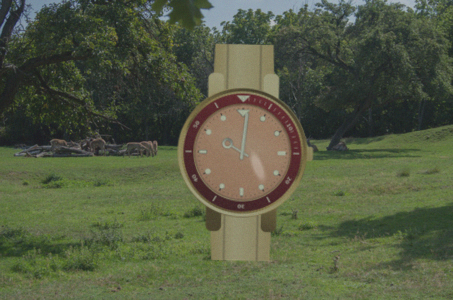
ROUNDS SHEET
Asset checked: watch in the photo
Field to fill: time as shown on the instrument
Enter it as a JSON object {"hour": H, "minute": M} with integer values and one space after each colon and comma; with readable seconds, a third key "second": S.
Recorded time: {"hour": 10, "minute": 1}
